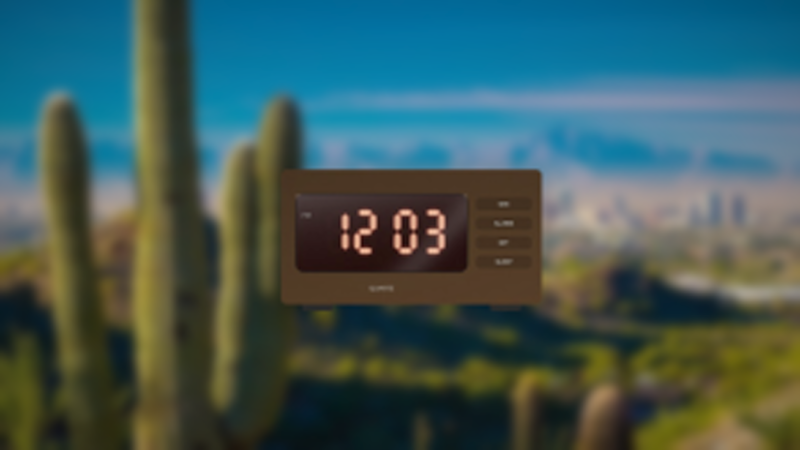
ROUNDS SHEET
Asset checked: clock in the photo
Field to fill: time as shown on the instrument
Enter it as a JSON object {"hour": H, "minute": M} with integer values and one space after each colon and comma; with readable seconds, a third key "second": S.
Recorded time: {"hour": 12, "minute": 3}
